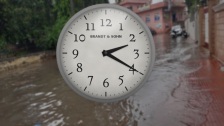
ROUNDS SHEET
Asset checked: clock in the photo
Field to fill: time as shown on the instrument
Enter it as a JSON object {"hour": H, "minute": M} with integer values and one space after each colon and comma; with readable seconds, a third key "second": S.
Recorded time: {"hour": 2, "minute": 20}
